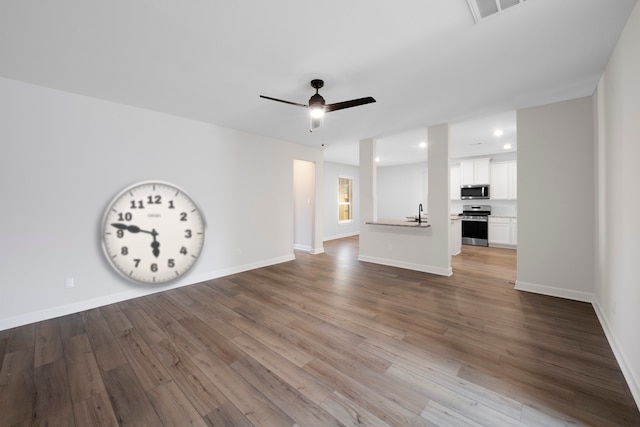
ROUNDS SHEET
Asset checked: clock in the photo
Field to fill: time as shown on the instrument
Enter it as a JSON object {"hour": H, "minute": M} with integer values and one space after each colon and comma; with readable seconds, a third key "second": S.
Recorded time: {"hour": 5, "minute": 47}
